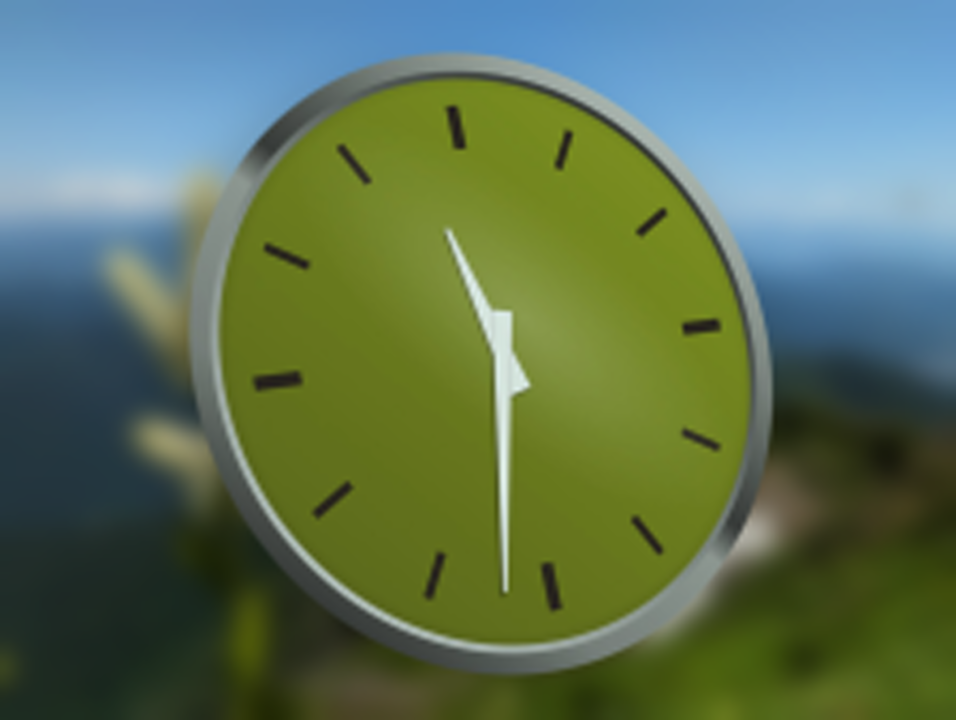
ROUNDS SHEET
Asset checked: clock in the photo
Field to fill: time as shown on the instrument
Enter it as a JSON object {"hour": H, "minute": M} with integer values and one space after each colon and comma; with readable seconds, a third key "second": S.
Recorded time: {"hour": 11, "minute": 32}
